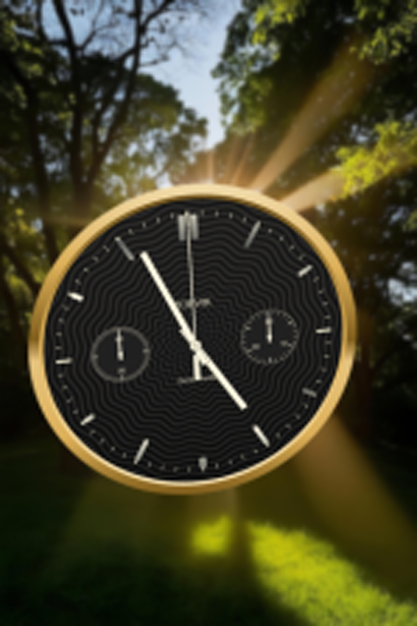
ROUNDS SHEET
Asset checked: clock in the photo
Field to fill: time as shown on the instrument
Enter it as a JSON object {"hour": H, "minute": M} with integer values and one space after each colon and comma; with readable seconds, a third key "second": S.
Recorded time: {"hour": 4, "minute": 56}
